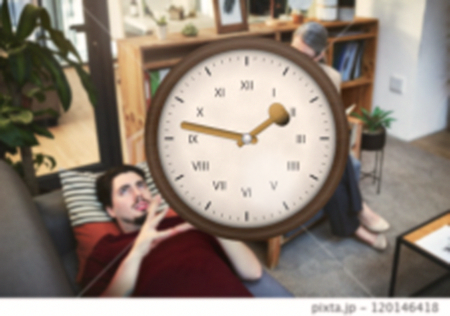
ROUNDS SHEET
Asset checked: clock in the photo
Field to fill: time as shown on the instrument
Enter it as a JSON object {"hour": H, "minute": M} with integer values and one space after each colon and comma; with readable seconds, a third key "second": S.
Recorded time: {"hour": 1, "minute": 47}
